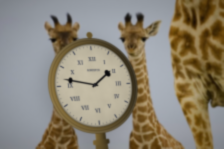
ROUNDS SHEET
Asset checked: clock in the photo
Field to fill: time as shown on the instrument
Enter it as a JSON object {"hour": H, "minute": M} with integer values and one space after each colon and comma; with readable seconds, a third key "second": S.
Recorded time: {"hour": 1, "minute": 47}
